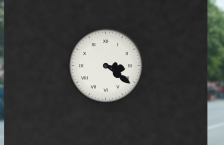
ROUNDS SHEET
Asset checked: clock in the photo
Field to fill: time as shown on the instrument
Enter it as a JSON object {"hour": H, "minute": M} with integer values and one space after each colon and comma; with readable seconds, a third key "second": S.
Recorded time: {"hour": 3, "minute": 21}
